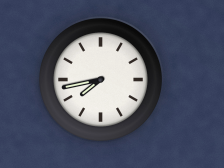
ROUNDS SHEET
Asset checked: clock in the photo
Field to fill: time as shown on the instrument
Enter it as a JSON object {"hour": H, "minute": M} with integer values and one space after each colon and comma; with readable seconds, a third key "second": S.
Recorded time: {"hour": 7, "minute": 43}
